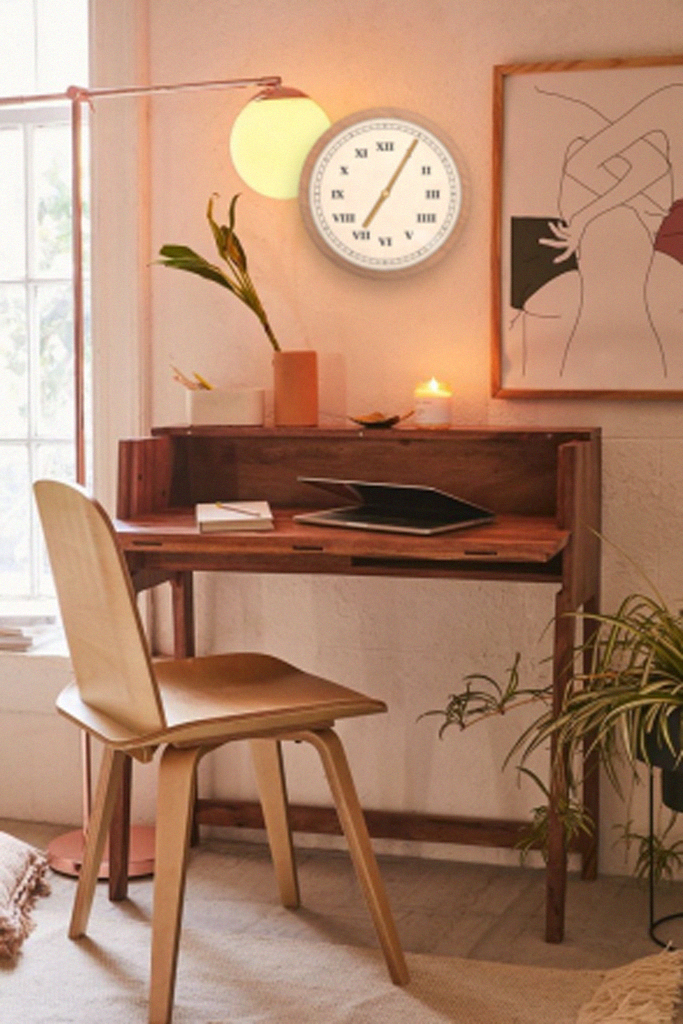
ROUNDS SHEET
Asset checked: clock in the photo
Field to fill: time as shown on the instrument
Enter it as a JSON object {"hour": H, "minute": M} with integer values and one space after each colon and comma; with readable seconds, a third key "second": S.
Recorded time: {"hour": 7, "minute": 5}
